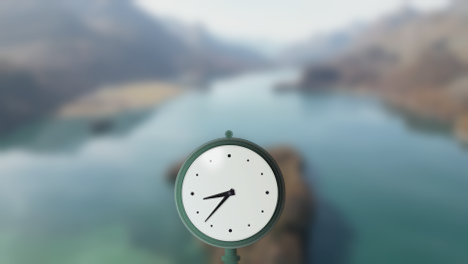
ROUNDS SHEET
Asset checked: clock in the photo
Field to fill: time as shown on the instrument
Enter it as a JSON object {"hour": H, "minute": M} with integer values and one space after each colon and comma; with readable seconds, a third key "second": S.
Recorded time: {"hour": 8, "minute": 37}
